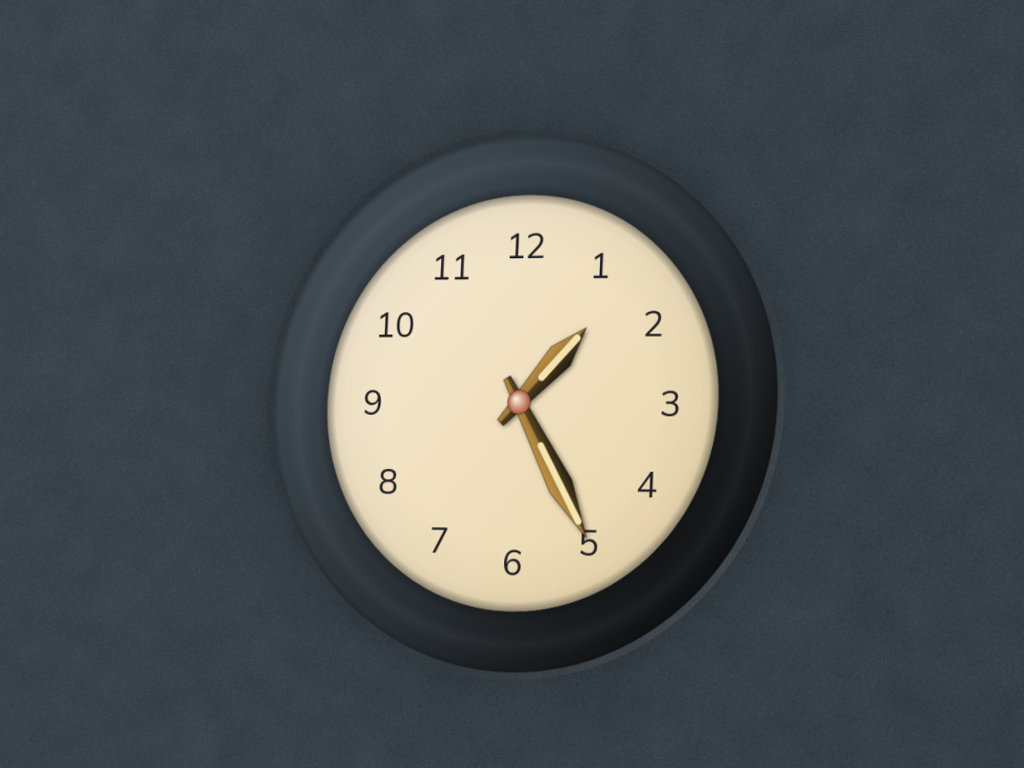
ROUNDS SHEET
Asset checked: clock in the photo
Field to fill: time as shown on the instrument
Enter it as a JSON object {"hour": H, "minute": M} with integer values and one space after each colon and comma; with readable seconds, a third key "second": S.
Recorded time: {"hour": 1, "minute": 25}
